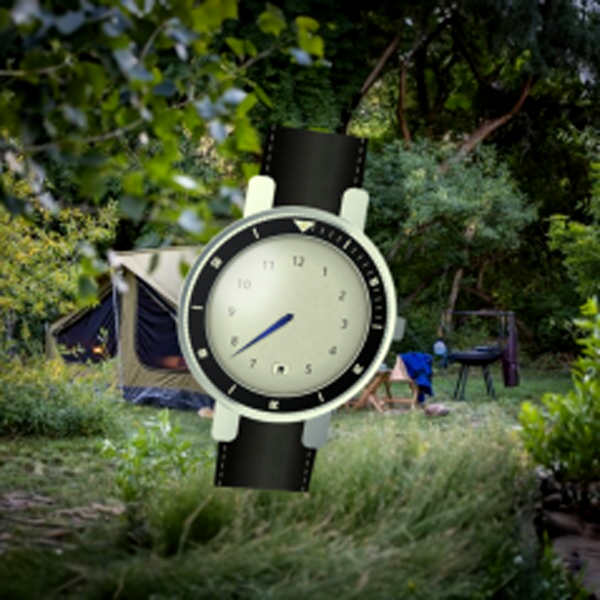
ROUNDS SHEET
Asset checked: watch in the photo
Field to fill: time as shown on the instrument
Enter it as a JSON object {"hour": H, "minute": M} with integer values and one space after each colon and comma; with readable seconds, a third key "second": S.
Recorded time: {"hour": 7, "minute": 38}
